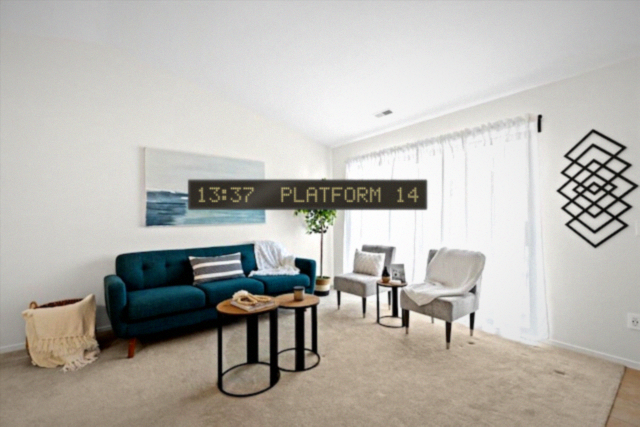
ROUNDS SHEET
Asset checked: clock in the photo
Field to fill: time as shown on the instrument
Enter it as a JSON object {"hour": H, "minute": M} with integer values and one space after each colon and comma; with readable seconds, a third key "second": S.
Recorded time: {"hour": 13, "minute": 37}
